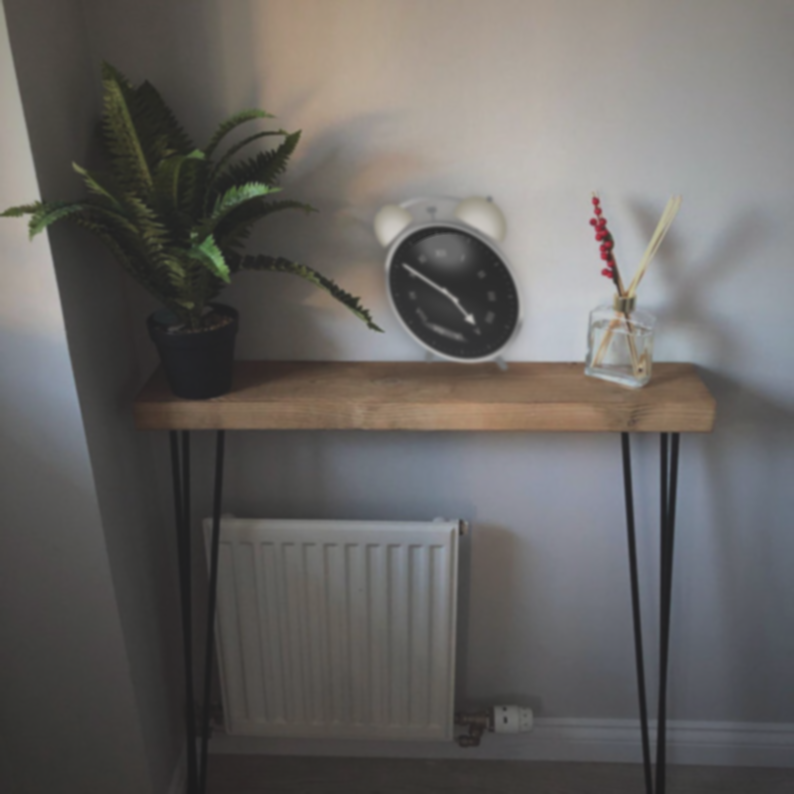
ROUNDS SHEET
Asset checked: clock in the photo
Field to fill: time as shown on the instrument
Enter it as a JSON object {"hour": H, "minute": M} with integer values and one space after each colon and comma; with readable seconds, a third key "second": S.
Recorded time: {"hour": 4, "minute": 51}
